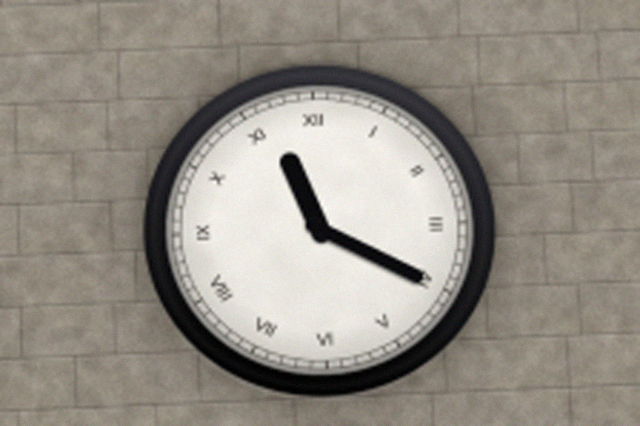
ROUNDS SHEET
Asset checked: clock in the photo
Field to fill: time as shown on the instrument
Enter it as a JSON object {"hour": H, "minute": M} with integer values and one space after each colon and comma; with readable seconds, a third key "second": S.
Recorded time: {"hour": 11, "minute": 20}
